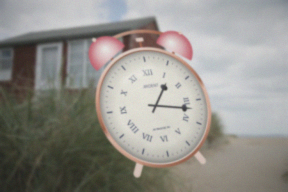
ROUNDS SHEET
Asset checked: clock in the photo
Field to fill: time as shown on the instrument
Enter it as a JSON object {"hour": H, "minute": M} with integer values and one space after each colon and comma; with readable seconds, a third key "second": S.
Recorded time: {"hour": 1, "minute": 17}
